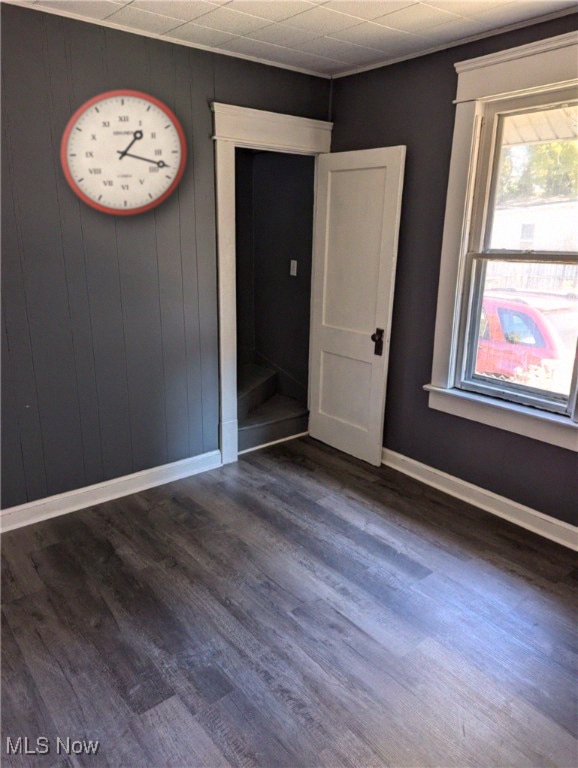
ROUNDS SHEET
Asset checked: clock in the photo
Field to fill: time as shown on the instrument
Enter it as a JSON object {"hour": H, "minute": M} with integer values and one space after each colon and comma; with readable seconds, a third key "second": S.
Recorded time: {"hour": 1, "minute": 18}
